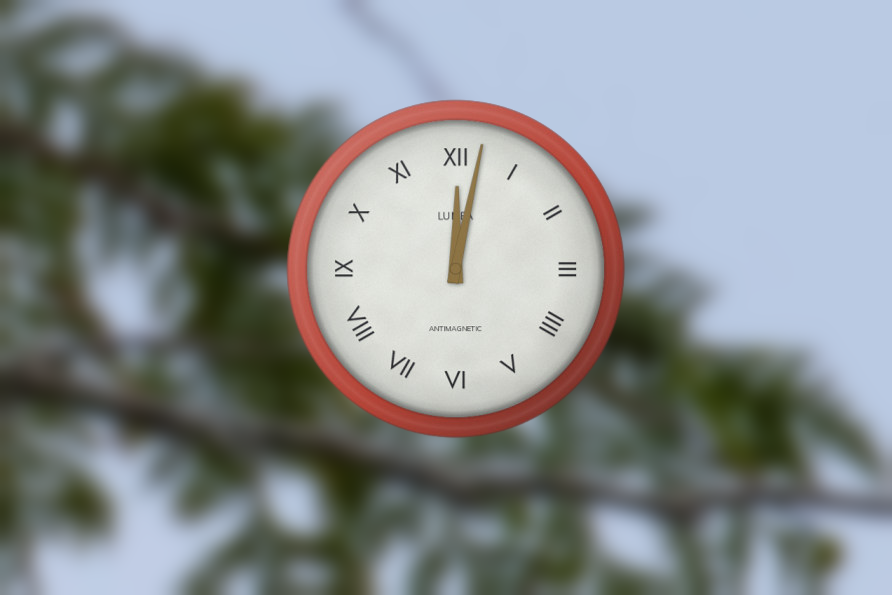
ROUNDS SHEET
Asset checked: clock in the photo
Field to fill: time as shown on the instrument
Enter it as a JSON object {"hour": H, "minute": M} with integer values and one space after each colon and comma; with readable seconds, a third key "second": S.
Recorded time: {"hour": 12, "minute": 2}
